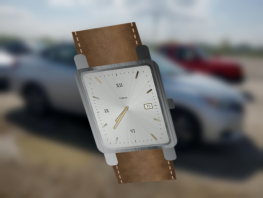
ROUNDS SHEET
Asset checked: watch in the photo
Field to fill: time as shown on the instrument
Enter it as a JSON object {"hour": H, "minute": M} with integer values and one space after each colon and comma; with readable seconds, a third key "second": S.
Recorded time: {"hour": 7, "minute": 37}
